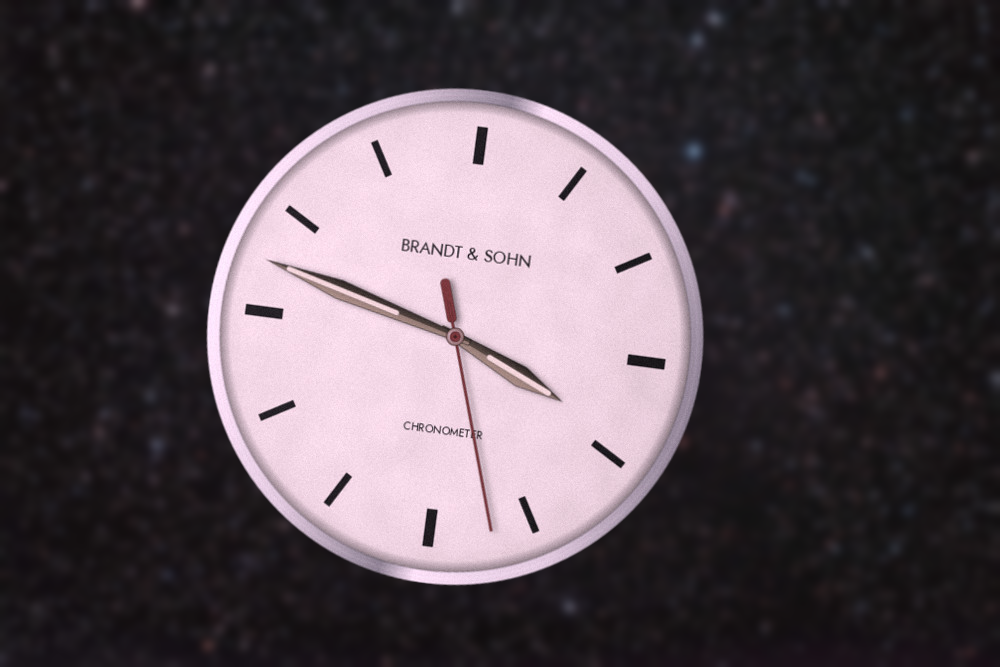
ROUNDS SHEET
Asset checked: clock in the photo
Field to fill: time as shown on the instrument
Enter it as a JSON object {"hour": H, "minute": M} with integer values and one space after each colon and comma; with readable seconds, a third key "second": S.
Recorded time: {"hour": 3, "minute": 47, "second": 27}
